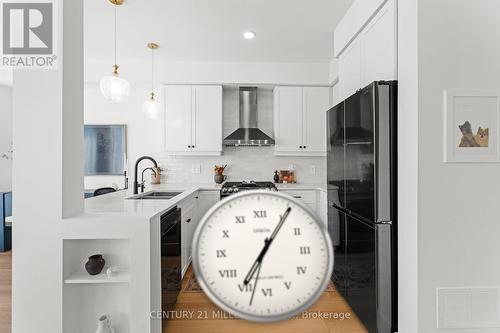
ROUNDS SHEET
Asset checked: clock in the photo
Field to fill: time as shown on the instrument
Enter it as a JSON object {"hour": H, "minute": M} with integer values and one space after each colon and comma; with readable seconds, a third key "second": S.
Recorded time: {"hour": 7, "minute": 5, "second": 33}
